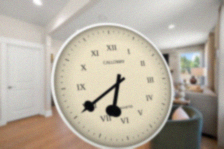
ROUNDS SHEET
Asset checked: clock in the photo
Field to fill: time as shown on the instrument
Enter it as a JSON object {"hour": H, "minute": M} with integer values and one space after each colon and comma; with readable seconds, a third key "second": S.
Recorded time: {"hour": 6, "minute": 40}
